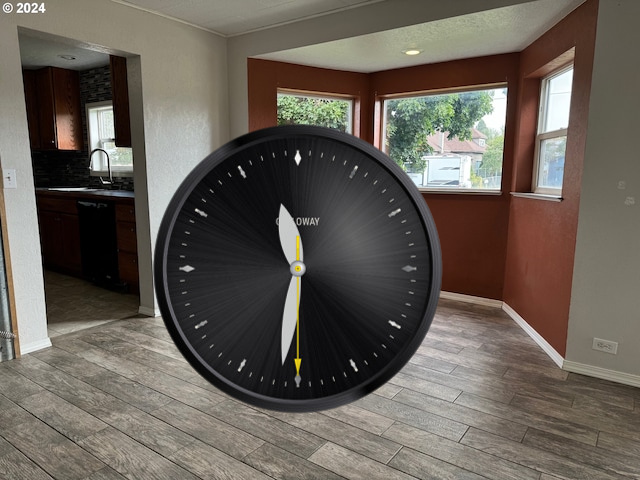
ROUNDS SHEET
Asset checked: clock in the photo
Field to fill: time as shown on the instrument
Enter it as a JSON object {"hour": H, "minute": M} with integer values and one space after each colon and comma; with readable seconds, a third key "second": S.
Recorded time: {"hour": 11, "minute": 31, "second": 30}
